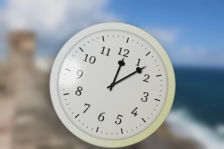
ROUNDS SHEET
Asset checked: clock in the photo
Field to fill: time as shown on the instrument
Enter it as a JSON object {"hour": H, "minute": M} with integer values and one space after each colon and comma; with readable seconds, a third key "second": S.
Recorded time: {"hour": 12, "minute": 7}
